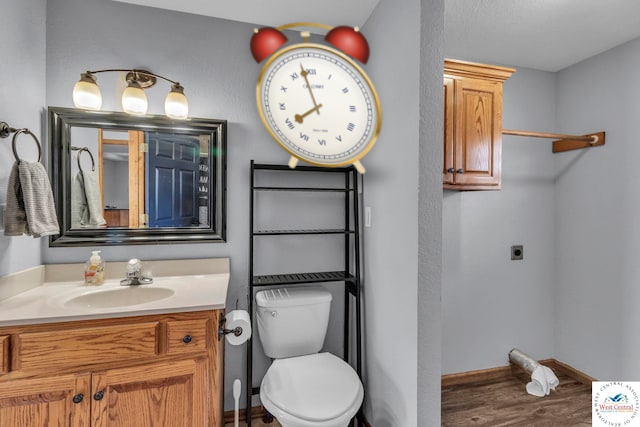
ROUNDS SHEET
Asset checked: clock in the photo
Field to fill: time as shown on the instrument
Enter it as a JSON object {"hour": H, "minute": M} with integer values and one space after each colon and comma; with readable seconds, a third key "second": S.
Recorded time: {"hour": 7, "minute": 58}
